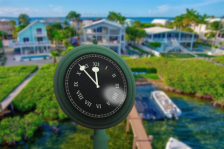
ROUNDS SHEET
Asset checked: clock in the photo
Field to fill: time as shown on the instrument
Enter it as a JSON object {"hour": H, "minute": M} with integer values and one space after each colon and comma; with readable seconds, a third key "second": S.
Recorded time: {"hour": 11, "minute": 53}
